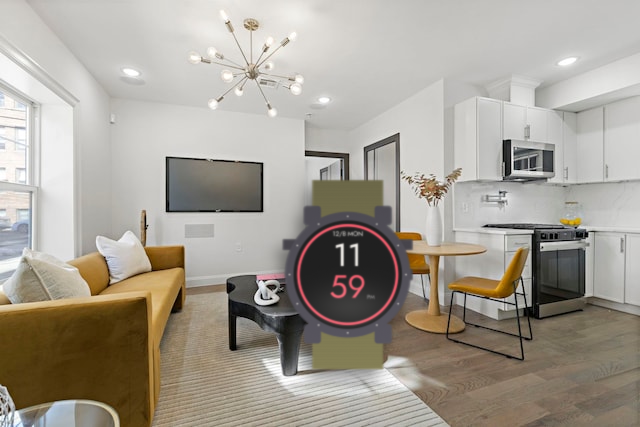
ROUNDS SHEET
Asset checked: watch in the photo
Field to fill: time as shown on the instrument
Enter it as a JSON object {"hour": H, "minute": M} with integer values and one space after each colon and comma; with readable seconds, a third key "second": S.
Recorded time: {"hour": 11, "minute": 59}
